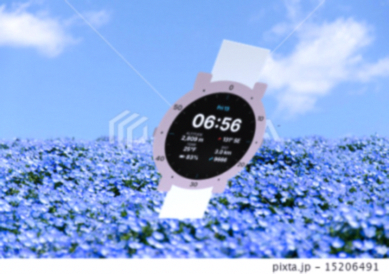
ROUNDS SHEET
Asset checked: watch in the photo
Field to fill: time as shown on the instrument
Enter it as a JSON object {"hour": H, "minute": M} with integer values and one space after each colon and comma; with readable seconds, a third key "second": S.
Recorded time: {"hour": 6, "minute": 56}
